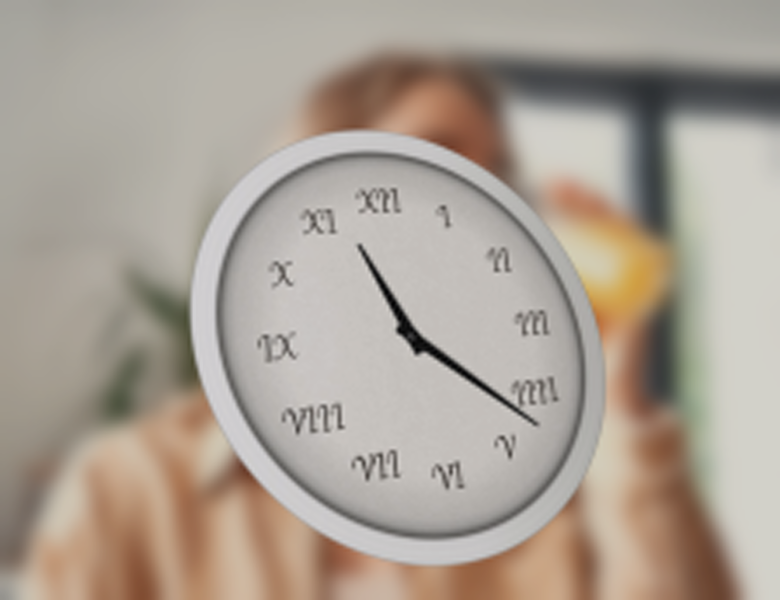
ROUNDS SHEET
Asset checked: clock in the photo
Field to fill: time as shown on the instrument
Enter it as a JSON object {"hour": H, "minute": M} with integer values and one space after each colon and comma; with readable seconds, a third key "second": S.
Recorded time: {"hour": 11, "minute": 22}
